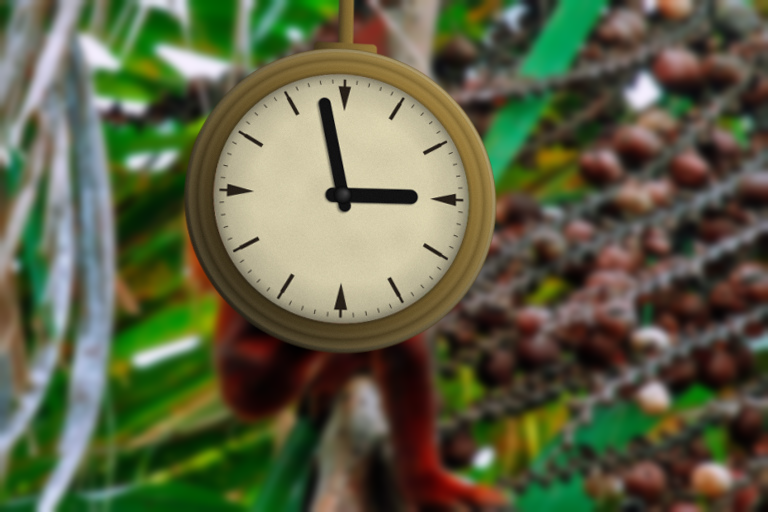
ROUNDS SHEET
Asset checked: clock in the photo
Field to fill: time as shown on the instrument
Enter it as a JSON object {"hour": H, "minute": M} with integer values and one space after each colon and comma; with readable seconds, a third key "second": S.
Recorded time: {"hour": 2, "minute": 58}
